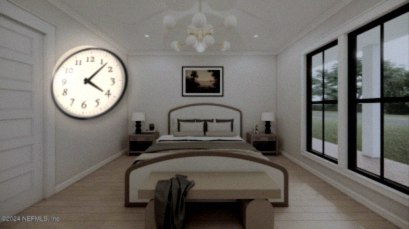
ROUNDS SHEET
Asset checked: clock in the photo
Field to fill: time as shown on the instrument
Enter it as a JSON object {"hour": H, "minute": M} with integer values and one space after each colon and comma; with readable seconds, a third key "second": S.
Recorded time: {"hour": 4, "minute": 7}
